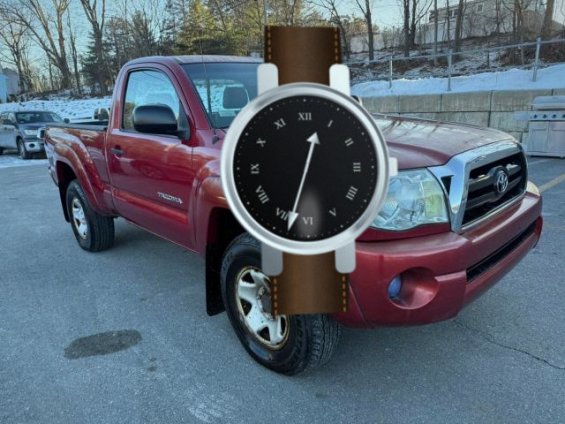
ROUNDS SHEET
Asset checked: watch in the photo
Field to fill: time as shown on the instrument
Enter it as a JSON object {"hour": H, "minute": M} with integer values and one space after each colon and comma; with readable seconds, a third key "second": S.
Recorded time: {"hour": 12, "minute": 33}
